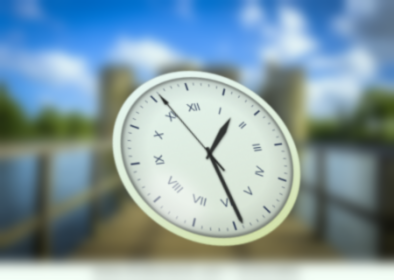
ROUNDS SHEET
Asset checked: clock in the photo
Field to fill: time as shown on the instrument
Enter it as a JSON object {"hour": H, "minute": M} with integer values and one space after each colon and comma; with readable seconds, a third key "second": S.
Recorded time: {"hour": 1, "minute": 28, "second": 56}
